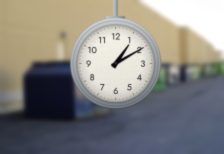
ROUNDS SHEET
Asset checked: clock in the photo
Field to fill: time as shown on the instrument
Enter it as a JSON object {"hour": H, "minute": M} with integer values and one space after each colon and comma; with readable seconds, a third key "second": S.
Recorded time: {"hour": 1, "minute": 10}
